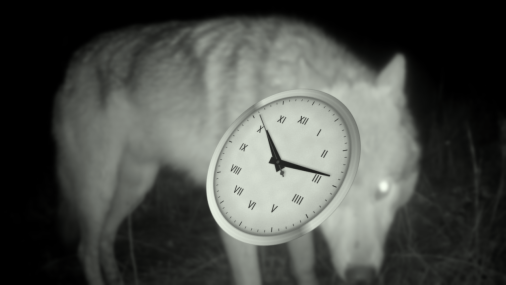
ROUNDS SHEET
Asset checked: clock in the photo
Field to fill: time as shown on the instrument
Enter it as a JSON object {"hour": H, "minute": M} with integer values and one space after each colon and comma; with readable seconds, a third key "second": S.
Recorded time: {"hour": 10, "minute": 13, "second": 51}
